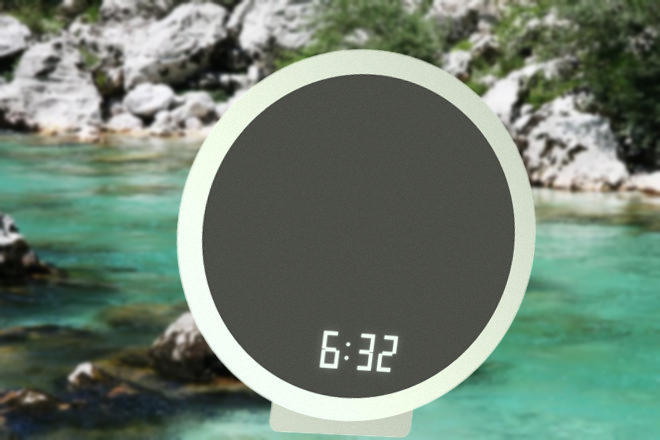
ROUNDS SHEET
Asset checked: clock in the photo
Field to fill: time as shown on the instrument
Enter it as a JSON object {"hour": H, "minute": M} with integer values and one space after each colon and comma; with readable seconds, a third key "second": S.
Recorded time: {"hour": 6, "minute": 32}
